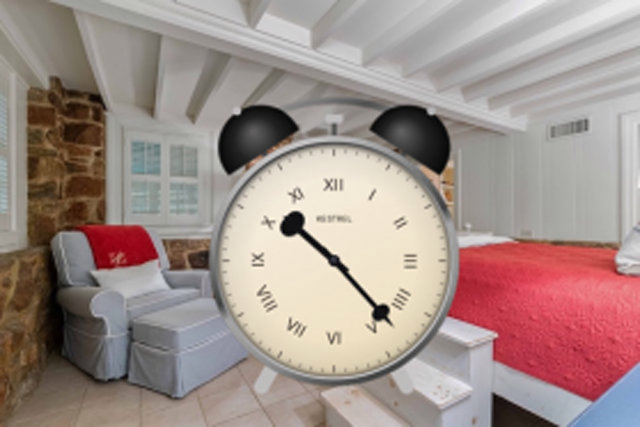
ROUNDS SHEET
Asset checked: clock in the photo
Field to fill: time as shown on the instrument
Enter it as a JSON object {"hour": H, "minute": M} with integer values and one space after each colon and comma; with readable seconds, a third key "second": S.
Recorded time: {"hour": 10, "minute": 23}
